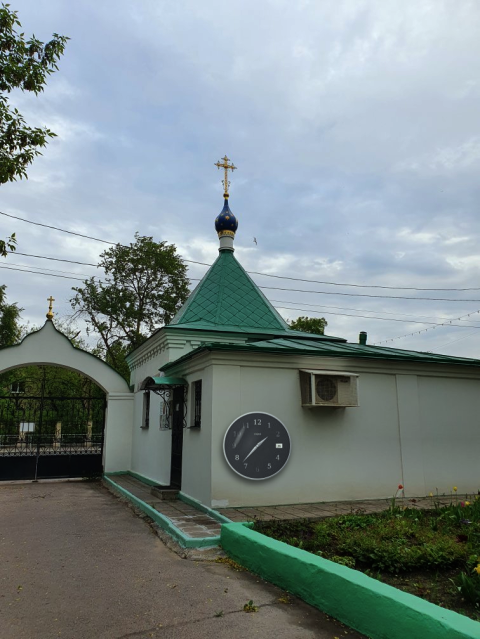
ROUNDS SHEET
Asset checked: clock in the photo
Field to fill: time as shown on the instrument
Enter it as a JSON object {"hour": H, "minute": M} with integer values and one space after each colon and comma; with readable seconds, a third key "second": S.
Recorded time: {"hour": 1, "minute": 37}
